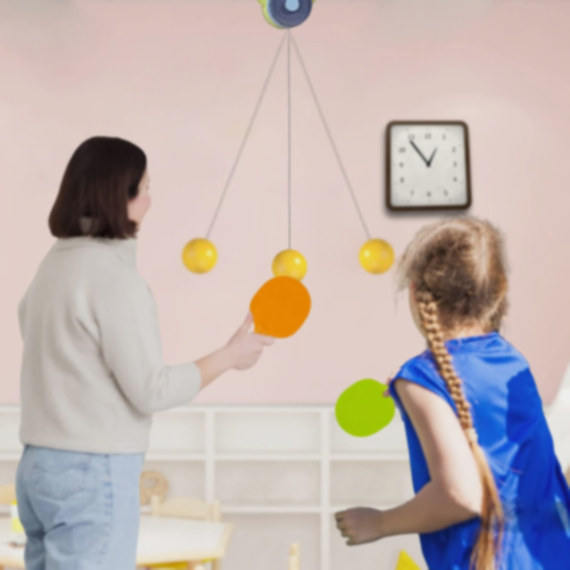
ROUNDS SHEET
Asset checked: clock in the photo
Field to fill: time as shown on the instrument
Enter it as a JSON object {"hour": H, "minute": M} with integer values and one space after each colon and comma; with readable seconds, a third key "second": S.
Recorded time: {"hour": 12, "minute": 54}
